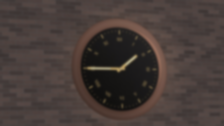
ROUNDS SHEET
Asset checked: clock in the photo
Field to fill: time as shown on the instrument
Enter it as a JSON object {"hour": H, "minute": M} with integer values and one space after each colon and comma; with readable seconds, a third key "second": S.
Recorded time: {"hour": 1, "minute": 45}
